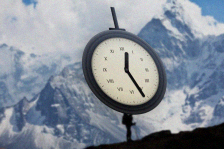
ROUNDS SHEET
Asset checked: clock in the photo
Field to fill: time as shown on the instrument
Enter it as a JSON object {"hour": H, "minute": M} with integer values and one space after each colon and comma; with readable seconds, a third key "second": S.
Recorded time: {"hour": 12, "minute": 26}
